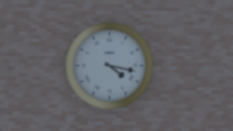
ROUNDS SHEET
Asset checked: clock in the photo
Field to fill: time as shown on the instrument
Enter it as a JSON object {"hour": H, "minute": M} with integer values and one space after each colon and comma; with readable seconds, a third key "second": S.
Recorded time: {"hour": 4, "minute": 17}
